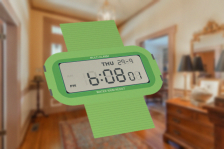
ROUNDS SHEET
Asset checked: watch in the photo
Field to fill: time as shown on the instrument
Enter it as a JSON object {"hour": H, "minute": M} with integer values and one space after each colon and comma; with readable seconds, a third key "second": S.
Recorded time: {"hour": 6, "minute": 8, "second": 1}
